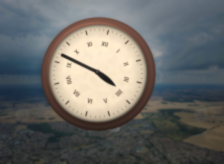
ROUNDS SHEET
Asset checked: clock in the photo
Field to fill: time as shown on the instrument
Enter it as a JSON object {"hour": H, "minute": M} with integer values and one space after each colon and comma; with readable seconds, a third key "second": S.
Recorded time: {"hour": 3, "minute": 47}
